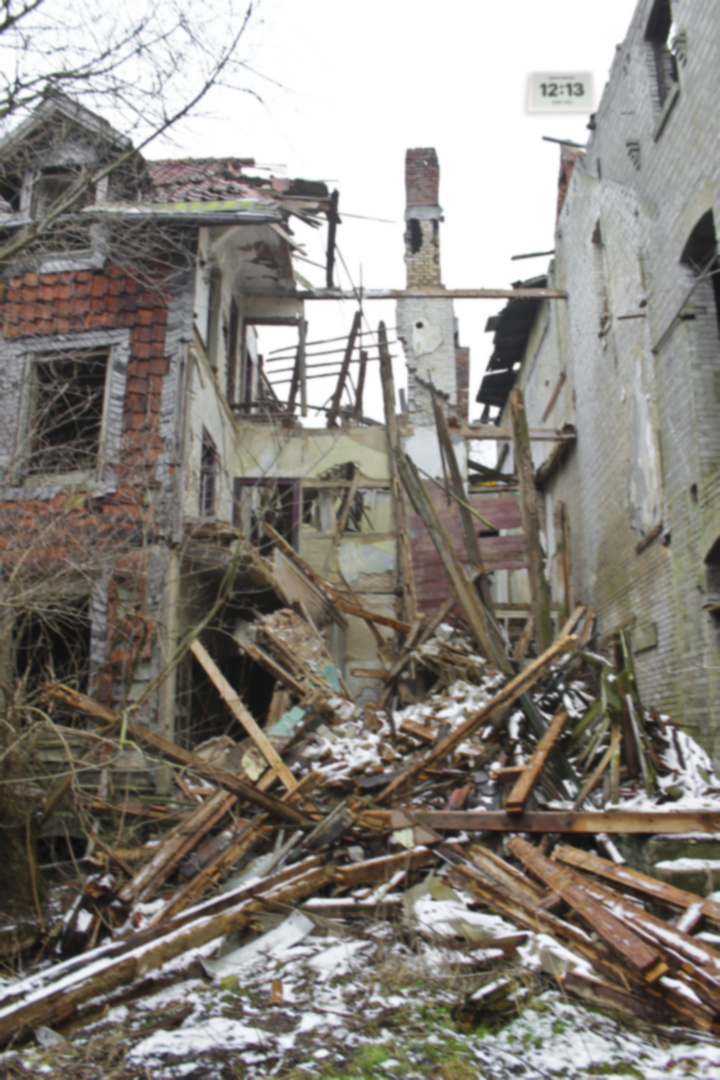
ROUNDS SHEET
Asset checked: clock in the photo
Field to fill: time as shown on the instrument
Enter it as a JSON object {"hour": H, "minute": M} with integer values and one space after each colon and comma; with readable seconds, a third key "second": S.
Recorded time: {"hour": 12, "minute": 13}
